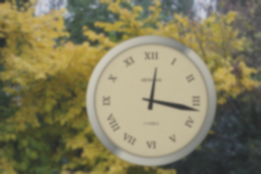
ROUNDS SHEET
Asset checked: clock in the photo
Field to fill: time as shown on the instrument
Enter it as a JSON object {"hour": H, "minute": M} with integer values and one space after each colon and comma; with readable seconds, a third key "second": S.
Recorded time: {"hour": 12, "minute": 17}
